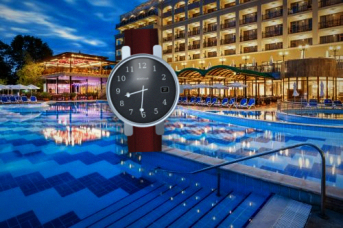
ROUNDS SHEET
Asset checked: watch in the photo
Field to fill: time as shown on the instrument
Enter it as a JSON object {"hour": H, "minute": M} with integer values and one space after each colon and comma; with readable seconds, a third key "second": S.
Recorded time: {"hour": 8, "minute": 31}
